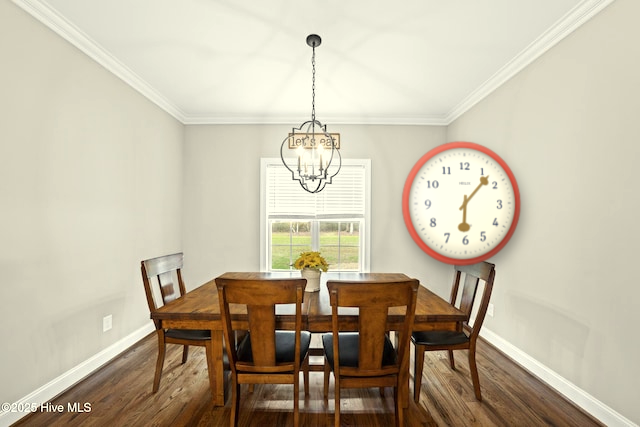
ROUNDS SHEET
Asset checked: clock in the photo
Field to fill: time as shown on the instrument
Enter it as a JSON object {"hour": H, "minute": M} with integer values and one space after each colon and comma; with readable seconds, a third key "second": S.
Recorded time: {"hour": 6, "minute": 7}
